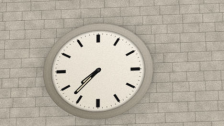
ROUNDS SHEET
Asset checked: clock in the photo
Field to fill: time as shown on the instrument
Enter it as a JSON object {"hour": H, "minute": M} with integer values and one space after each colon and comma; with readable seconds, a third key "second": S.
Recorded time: {"hour": 7, "minute": 37}
